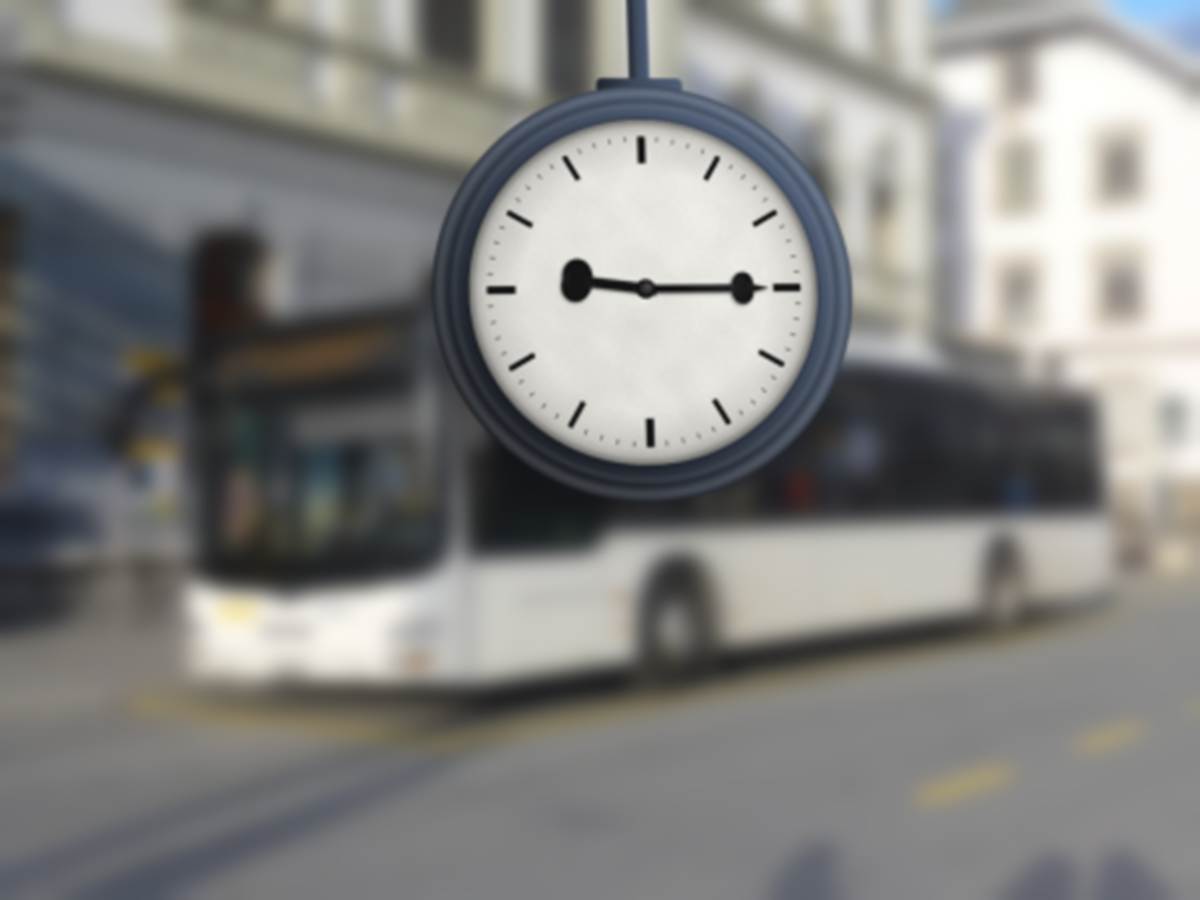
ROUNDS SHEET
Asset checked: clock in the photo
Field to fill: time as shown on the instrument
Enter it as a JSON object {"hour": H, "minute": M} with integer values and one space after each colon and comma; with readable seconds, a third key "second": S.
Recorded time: {"hour": 9, "minute": 15}
